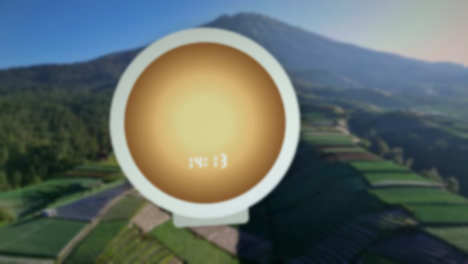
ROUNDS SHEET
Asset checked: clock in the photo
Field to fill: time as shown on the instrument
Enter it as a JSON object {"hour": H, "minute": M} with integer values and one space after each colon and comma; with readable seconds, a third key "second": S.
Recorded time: {"hour": 14, "minute": 13}
